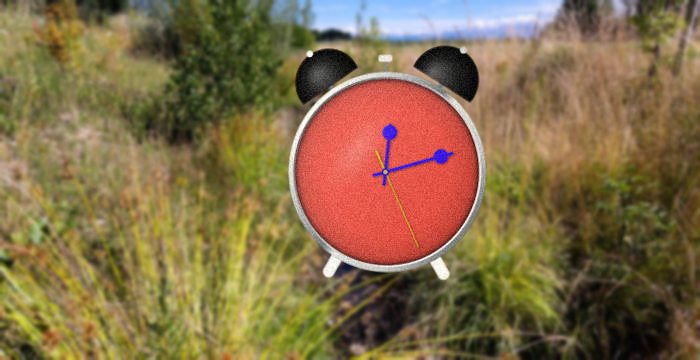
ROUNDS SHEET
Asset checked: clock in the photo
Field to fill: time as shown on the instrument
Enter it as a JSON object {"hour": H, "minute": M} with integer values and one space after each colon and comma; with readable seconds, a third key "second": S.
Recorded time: {"hour": 12, "minute": 12, "second": 26}
